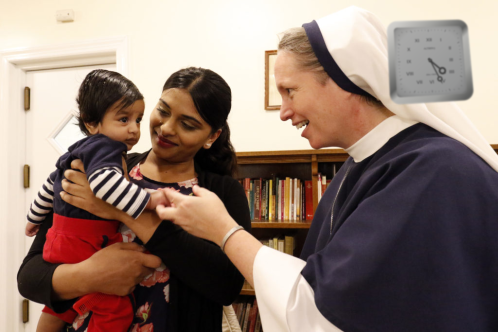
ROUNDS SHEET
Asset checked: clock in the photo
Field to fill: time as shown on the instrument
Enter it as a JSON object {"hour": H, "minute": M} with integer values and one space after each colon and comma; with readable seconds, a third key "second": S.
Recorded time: {"hour": 4, "minute": 26}
